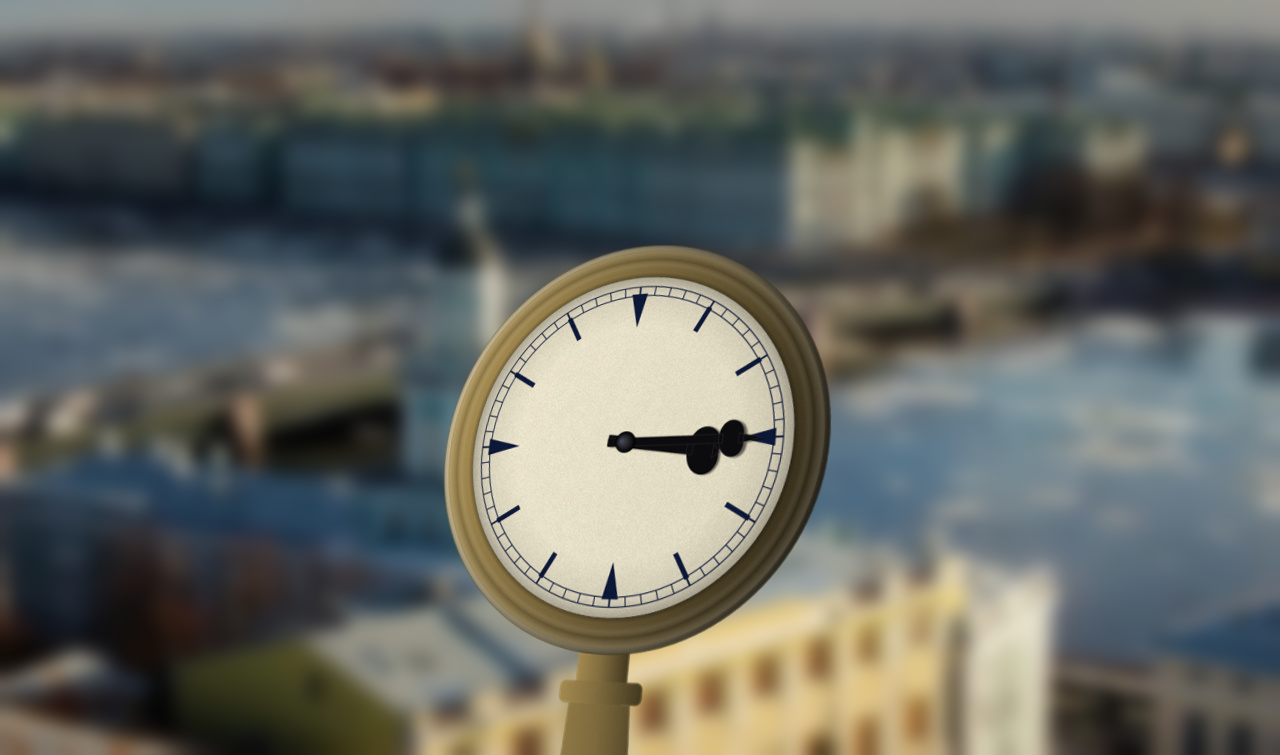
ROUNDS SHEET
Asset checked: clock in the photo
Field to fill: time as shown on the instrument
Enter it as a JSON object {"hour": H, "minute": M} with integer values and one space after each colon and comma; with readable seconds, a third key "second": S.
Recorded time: {"hour": 3, "minute": 15}
